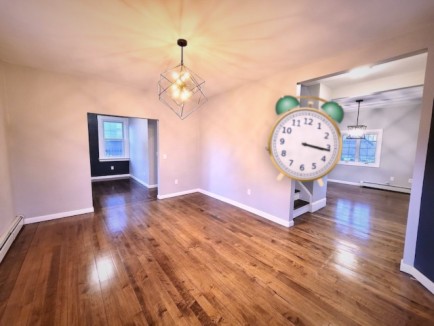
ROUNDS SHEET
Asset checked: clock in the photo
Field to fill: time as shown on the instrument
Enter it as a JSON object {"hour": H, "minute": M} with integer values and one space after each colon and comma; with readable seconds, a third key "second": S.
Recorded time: {"hour": 3, "minute": 16}
